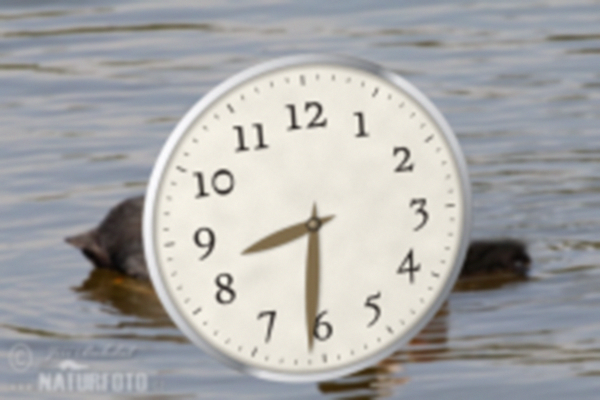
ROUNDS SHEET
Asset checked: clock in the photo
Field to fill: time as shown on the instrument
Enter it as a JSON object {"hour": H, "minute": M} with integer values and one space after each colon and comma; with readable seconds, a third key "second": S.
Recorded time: {"hour": 8, "minute": 31}
